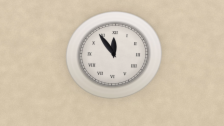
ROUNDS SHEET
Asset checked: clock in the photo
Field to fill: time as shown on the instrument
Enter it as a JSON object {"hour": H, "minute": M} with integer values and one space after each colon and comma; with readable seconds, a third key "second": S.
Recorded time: {"hour": 11, "minute": 54}
